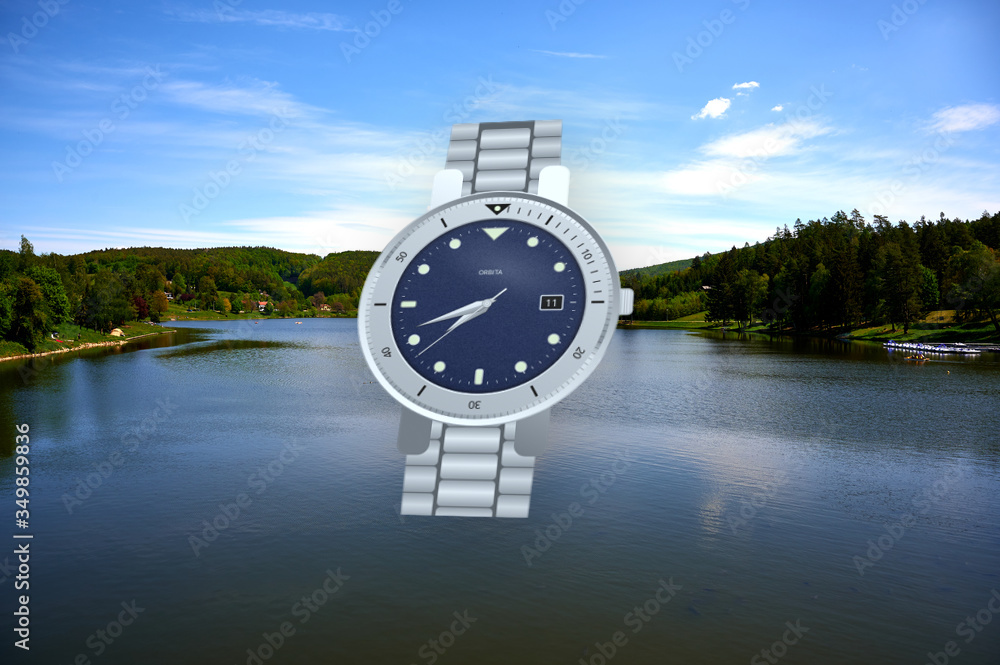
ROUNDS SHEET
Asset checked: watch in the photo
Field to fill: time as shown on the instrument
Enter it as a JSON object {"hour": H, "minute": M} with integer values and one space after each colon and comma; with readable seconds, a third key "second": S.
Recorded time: {"hour": 7, "minute": 41, "second": 38}
